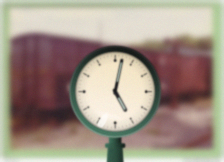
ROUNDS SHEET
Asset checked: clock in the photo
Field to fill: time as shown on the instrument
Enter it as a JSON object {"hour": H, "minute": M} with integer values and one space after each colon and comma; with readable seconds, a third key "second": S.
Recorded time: {"hour": 5, "minute": 2}
